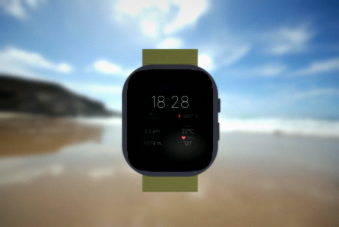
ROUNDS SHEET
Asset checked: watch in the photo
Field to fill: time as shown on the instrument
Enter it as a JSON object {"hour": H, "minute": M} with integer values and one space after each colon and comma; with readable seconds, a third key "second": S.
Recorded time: {"hour": 18, "minute": 28}
